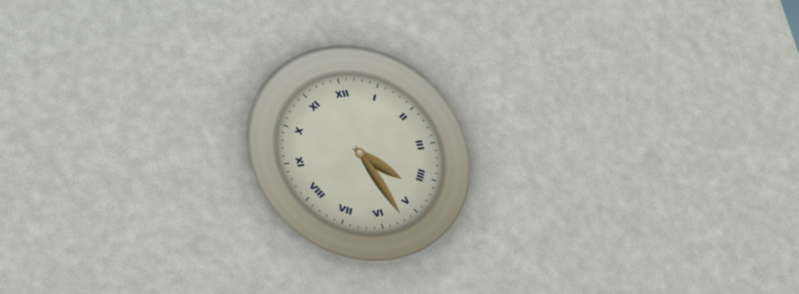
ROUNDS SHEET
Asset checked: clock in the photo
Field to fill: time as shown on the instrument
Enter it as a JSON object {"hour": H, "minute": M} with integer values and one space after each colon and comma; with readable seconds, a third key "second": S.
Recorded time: {"hour": 4, "minute": 27}
